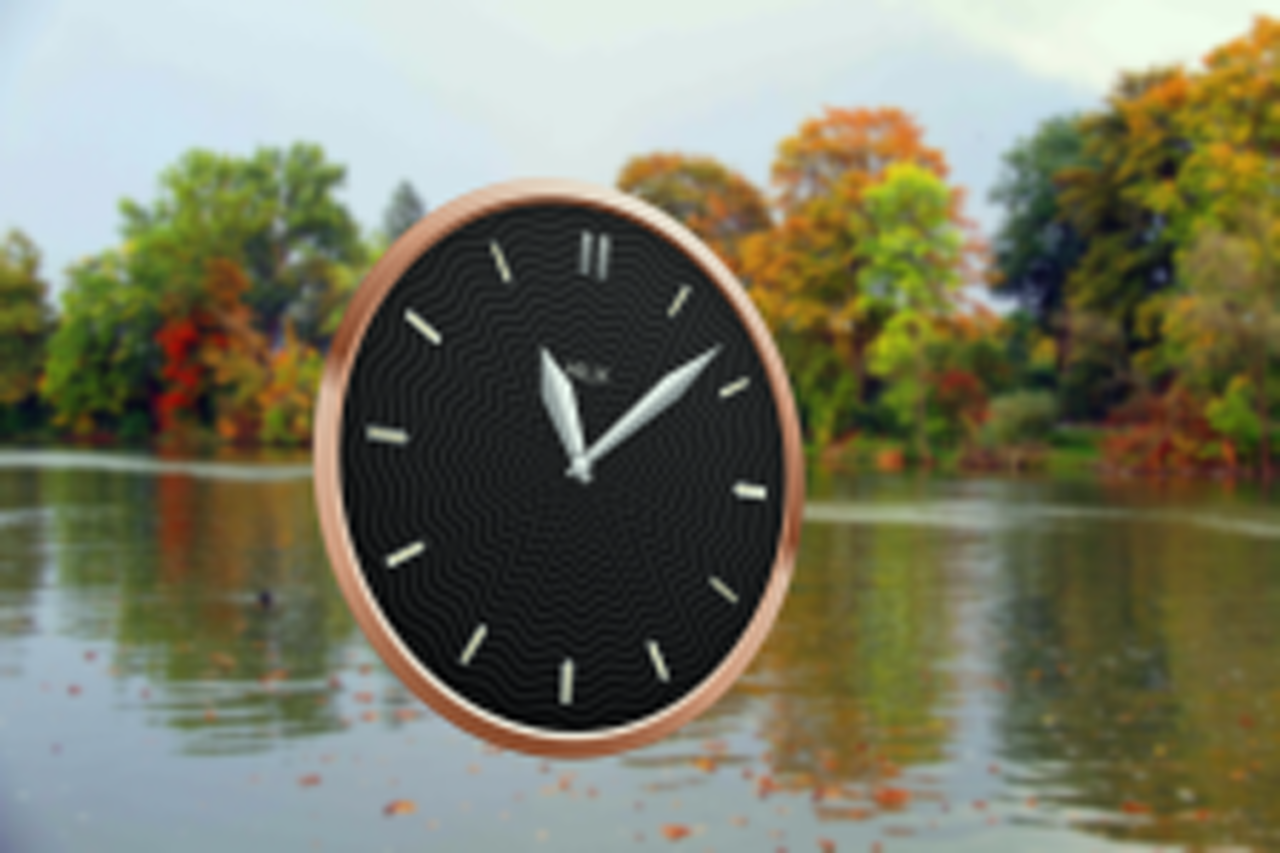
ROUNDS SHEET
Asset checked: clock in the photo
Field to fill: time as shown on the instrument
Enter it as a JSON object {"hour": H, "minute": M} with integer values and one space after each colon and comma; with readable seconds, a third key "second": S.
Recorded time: {"hour": 11, "minute": 8}
